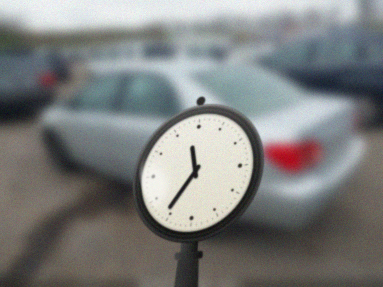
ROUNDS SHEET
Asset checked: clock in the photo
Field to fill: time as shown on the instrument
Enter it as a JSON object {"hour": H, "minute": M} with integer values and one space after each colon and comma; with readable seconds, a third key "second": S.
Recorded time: {"hour": 11, "minute": 36}
